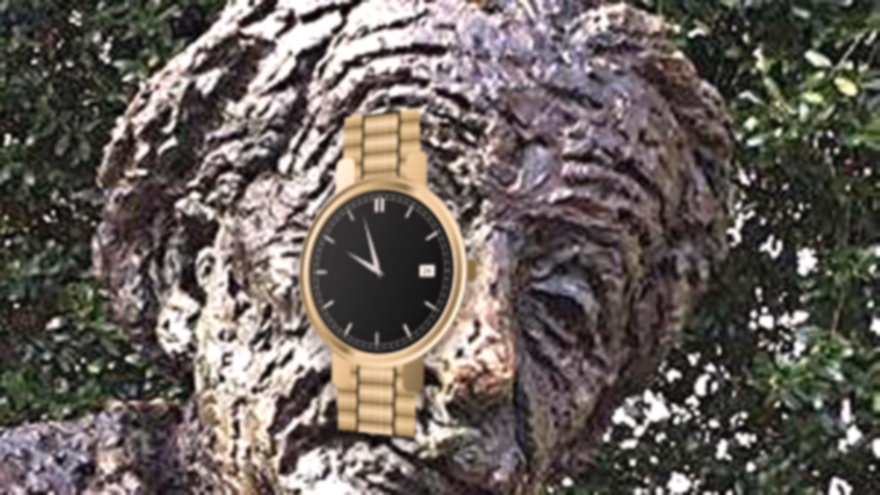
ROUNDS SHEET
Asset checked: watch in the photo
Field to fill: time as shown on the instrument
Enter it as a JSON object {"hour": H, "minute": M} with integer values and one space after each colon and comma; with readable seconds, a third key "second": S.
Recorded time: {"hour": 9, "minute": 57}
